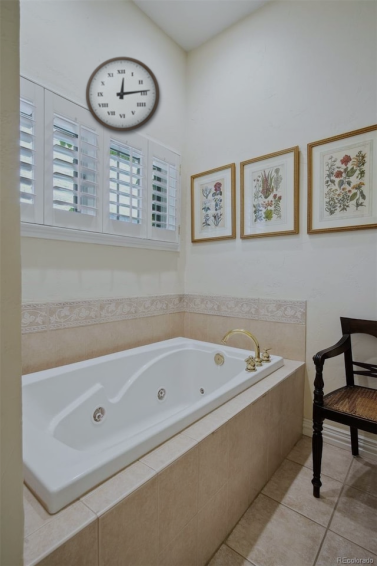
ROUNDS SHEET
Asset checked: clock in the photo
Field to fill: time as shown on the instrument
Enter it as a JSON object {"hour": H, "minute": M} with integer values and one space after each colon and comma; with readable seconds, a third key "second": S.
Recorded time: {"hour": 12, "minute": 14}
